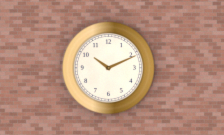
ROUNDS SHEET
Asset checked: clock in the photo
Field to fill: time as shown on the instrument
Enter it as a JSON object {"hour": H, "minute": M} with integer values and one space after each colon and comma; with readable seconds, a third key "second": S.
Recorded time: {"hour": 10, "minute": 11}
